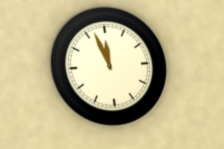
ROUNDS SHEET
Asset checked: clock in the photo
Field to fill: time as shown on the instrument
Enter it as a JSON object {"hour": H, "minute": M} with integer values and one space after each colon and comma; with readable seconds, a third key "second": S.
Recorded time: {"hour": 11, "minute": 57}
